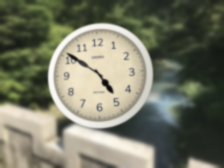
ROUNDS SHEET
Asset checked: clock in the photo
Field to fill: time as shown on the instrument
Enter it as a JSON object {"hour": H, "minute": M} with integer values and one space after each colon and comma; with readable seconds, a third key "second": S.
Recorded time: {"hour": 4, "minute": 51}
